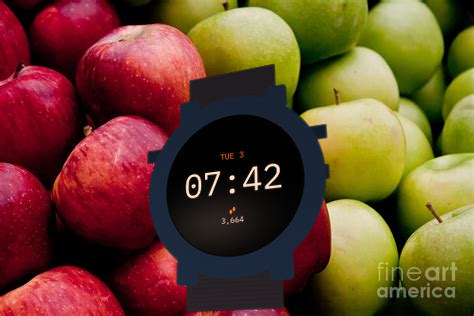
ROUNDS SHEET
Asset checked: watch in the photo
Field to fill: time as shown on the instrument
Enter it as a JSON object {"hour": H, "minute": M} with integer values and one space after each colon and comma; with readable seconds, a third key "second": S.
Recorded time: {"hour": 7, "minute": 42}
